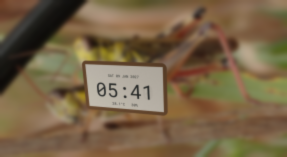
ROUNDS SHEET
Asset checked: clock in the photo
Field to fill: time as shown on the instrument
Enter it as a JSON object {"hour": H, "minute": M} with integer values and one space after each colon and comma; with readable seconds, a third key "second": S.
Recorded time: {"hour": 5, "minute": 41}
